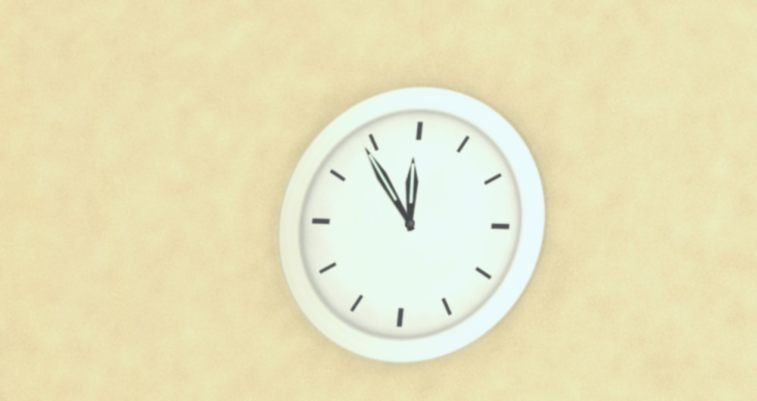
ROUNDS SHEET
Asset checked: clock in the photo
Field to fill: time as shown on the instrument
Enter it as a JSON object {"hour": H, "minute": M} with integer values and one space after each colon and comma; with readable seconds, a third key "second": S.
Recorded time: {"hour": 11, "minute": 54}
